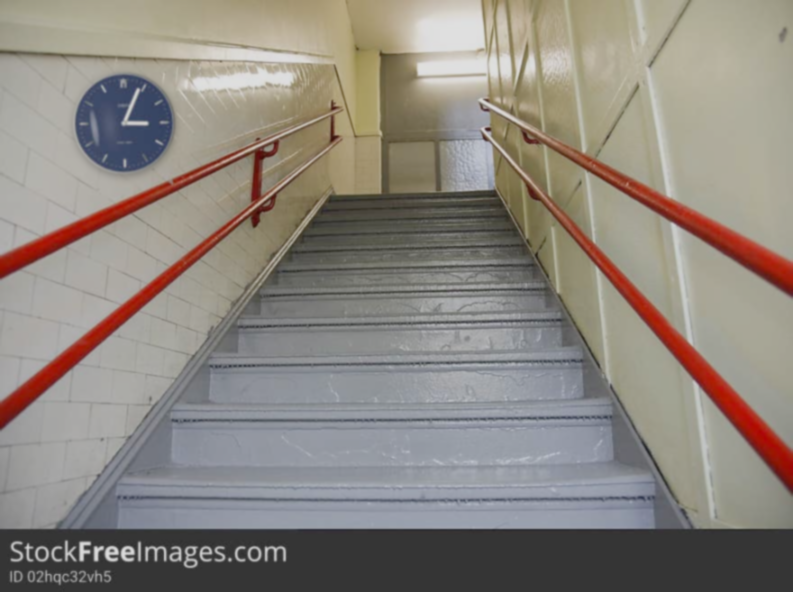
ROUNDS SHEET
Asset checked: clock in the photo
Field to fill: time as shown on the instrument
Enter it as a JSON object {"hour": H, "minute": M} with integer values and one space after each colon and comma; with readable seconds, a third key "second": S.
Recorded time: {"hour": 3, "minute": 4}
